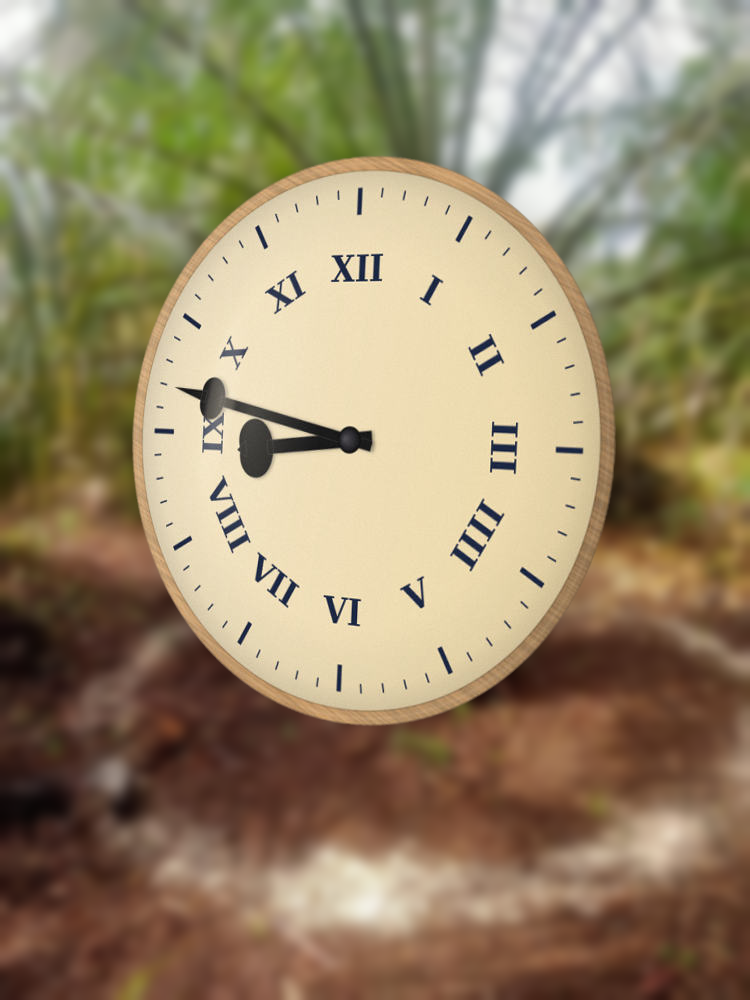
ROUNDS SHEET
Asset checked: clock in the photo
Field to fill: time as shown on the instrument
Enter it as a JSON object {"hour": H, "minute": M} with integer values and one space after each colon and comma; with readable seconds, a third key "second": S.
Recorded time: {"hour": 8, "minute": 47}
